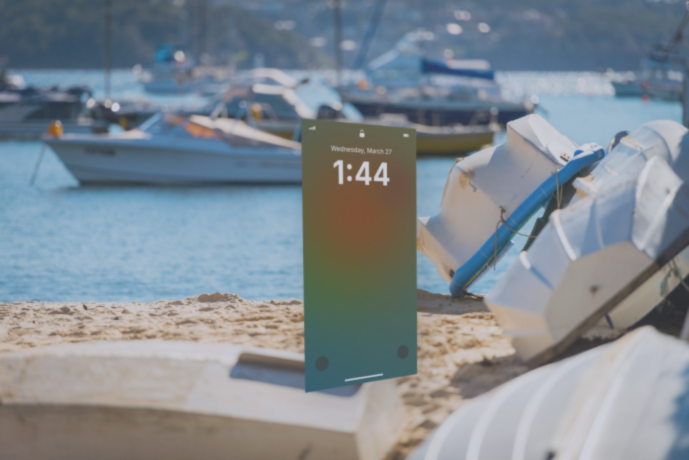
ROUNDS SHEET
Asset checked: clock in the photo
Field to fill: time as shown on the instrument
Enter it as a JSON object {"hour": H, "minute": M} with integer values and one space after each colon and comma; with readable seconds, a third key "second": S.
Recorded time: {"hour": 1, "minute": 44}
